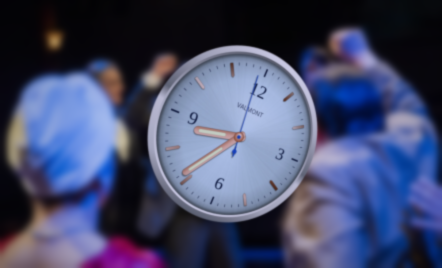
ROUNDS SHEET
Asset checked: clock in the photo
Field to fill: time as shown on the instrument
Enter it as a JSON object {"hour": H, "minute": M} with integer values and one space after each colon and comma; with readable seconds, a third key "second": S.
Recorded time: {"hour": 8, "minute": 35, "second": 59}
